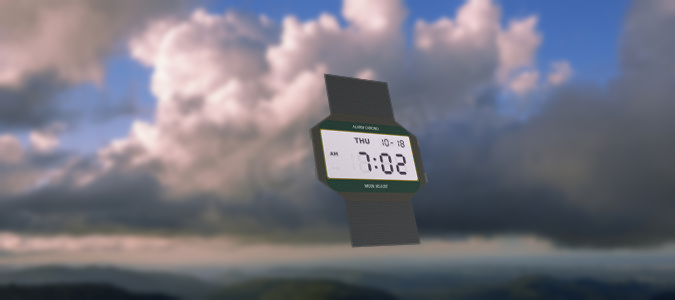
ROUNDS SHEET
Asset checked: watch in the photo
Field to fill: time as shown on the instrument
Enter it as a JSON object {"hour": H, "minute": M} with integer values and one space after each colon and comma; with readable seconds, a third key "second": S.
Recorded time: {"hour": 7, "minute": 2}
